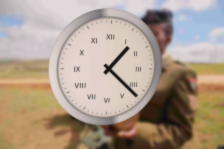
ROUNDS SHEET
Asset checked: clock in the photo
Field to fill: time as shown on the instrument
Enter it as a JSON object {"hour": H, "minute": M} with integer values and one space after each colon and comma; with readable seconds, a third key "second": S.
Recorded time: {"hour": 1, "minute": 22}
